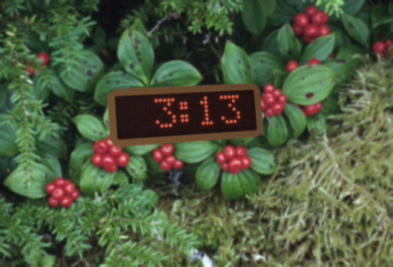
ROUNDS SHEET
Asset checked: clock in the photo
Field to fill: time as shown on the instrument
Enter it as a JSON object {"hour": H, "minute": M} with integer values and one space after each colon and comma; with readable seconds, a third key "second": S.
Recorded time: {"hour": 3, "minute": 13}
